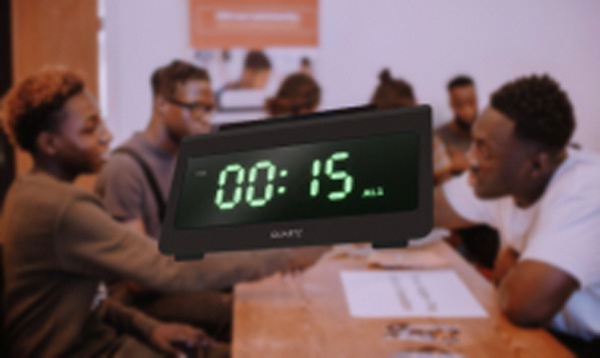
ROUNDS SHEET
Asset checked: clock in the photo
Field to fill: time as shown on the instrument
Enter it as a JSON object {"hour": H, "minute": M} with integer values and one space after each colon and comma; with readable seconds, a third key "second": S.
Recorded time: {"hour": 0, "minute": 15}
